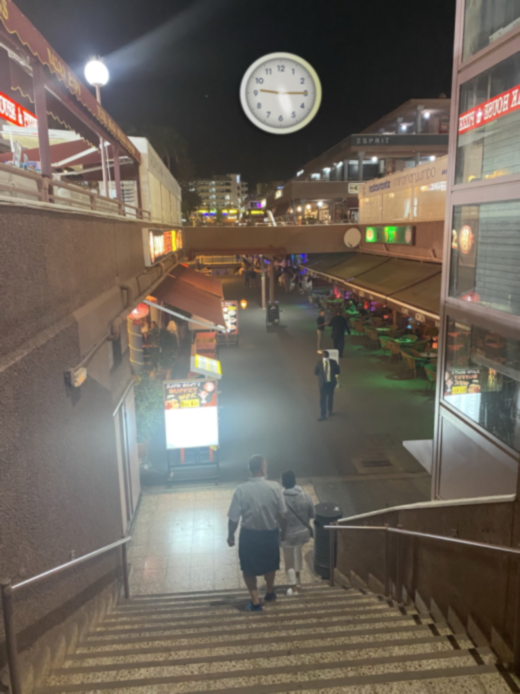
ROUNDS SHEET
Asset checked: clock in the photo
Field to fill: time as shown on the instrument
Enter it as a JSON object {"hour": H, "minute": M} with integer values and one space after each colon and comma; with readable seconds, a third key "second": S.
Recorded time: {"hour": 9, "minute": 15}
